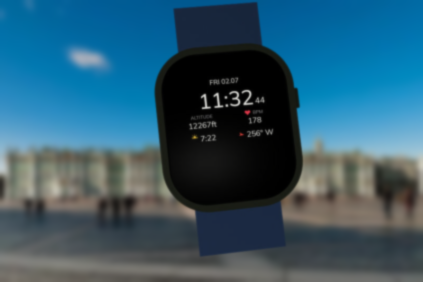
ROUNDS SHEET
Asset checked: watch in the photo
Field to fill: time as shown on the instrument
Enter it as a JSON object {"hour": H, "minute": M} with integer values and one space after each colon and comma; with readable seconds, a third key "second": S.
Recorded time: {"hour": 11, "minute": 32}
